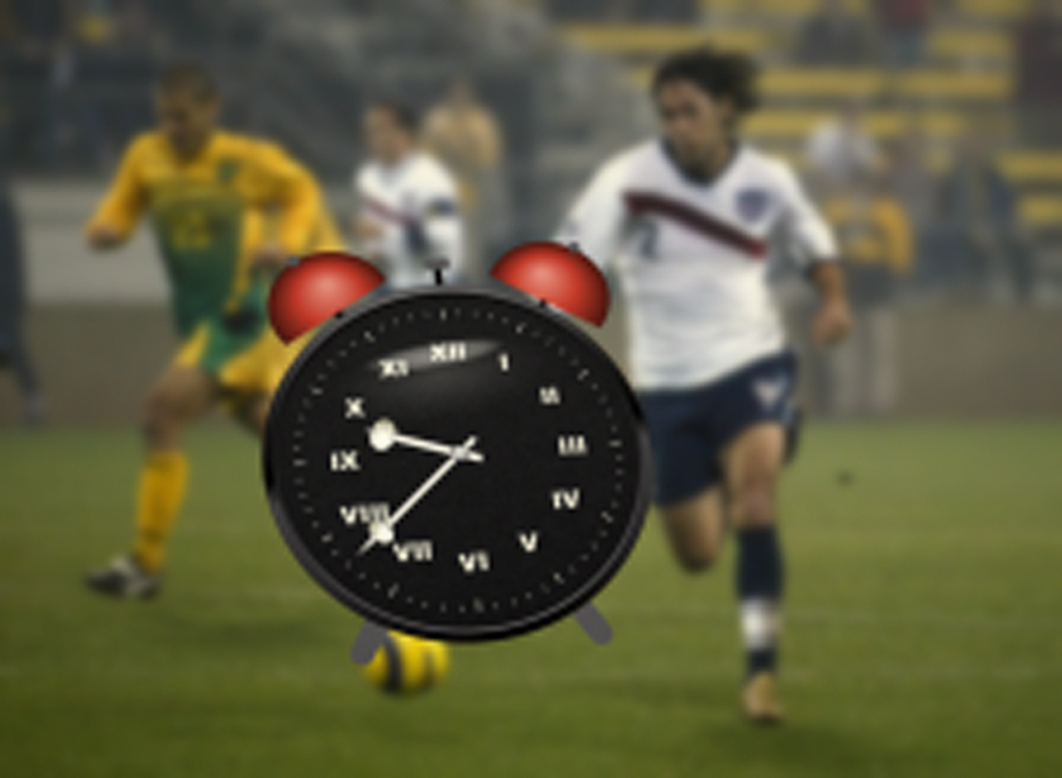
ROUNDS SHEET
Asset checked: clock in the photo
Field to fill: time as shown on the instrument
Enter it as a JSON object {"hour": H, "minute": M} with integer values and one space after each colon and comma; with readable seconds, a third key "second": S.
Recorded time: {"hour": 9, "minute": 38}
